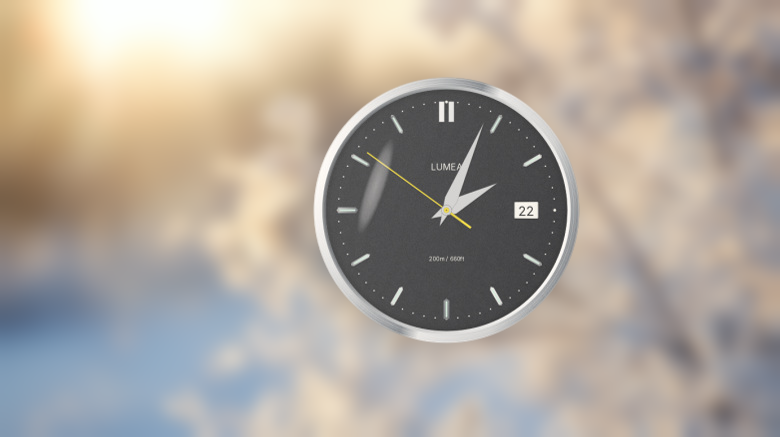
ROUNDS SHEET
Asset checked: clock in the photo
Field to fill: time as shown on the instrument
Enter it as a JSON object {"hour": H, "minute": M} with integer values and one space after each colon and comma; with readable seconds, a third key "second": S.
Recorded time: {"hour": 2, "minute": 3, "second": 51}
